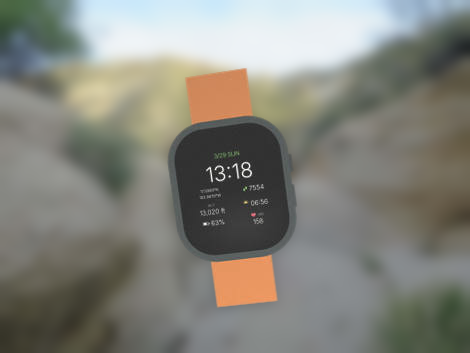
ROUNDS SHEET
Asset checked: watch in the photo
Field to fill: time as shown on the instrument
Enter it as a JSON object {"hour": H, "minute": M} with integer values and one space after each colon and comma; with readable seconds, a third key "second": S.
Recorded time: {"hour": 13, "minute": 18}
